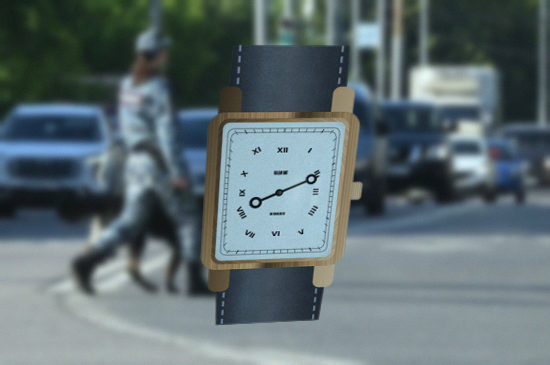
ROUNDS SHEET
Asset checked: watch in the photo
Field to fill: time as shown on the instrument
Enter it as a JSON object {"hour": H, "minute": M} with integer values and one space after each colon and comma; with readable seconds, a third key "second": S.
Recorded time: {"hour": 8, "minute": 11}
